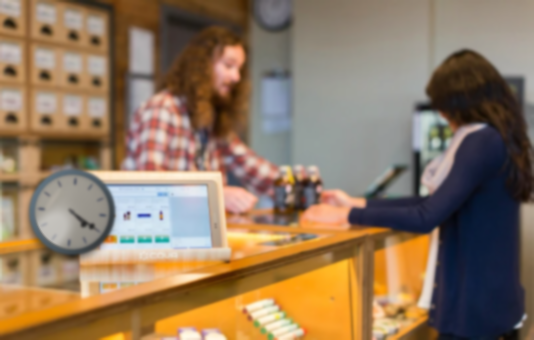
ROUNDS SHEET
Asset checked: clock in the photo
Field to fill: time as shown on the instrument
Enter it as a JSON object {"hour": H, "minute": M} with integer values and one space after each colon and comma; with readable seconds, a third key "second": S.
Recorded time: {"hour": 4, "minute": 20}
